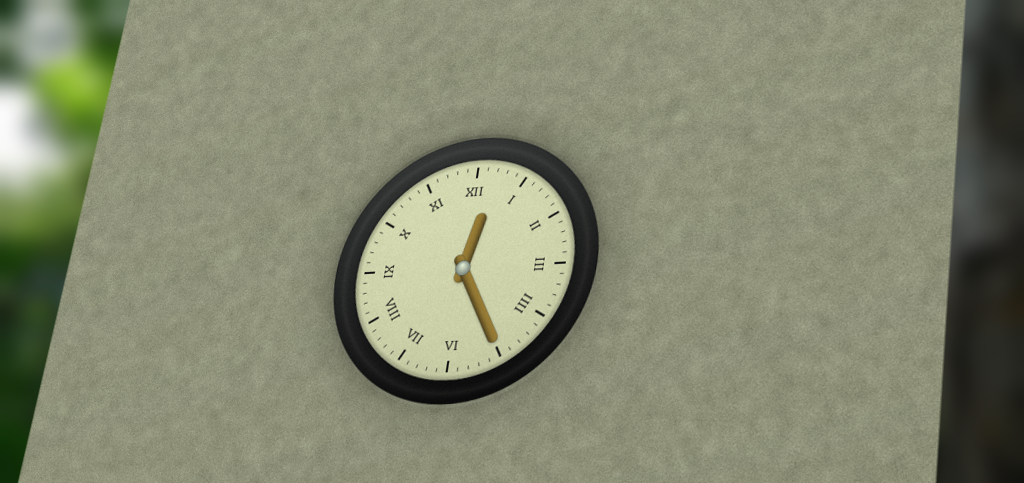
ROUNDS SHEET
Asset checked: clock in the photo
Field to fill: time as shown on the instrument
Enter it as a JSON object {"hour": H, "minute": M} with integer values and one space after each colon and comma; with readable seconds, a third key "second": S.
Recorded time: {"hour": 12, "minute": 25}
